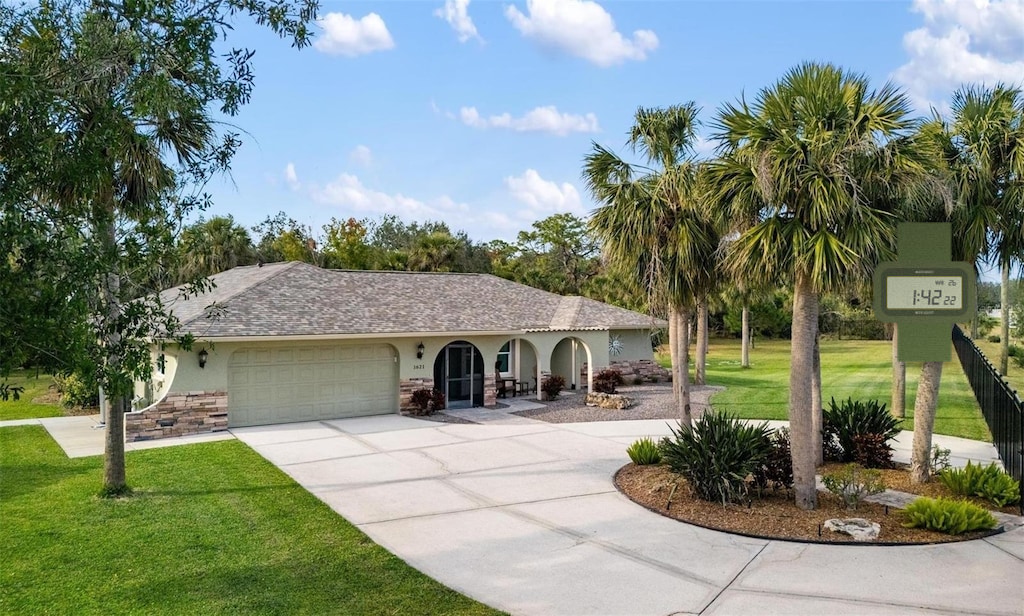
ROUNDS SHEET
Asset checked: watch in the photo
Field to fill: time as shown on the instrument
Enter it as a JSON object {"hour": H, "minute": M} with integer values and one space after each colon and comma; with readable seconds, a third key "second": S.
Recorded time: {"hour": 1, "minute": 42, "second": 22}
